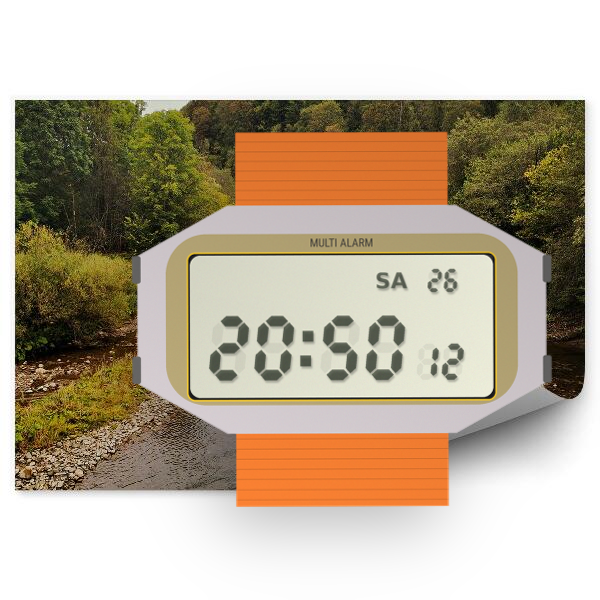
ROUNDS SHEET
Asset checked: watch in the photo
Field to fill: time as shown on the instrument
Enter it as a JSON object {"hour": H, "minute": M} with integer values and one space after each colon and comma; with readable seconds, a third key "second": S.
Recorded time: {"hour": 20, "minute": 50, "second": 12}
